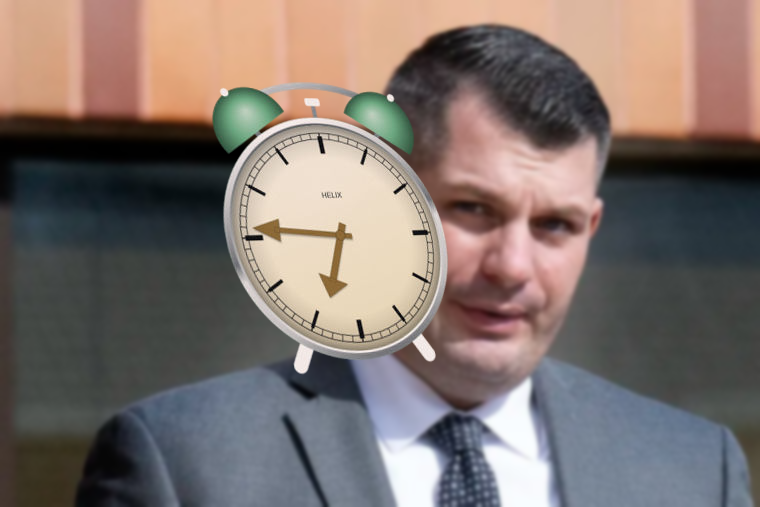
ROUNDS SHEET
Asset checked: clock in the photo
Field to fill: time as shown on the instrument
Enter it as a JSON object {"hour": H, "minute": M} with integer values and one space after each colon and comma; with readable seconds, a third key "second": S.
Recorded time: {"hour": 6, "minute": 46}
